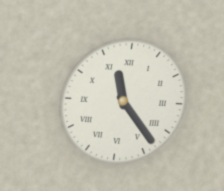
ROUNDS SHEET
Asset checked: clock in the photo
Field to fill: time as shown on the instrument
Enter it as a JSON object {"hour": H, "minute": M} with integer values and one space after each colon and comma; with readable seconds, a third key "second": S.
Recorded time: {"hour": 11, "minute": 23}
